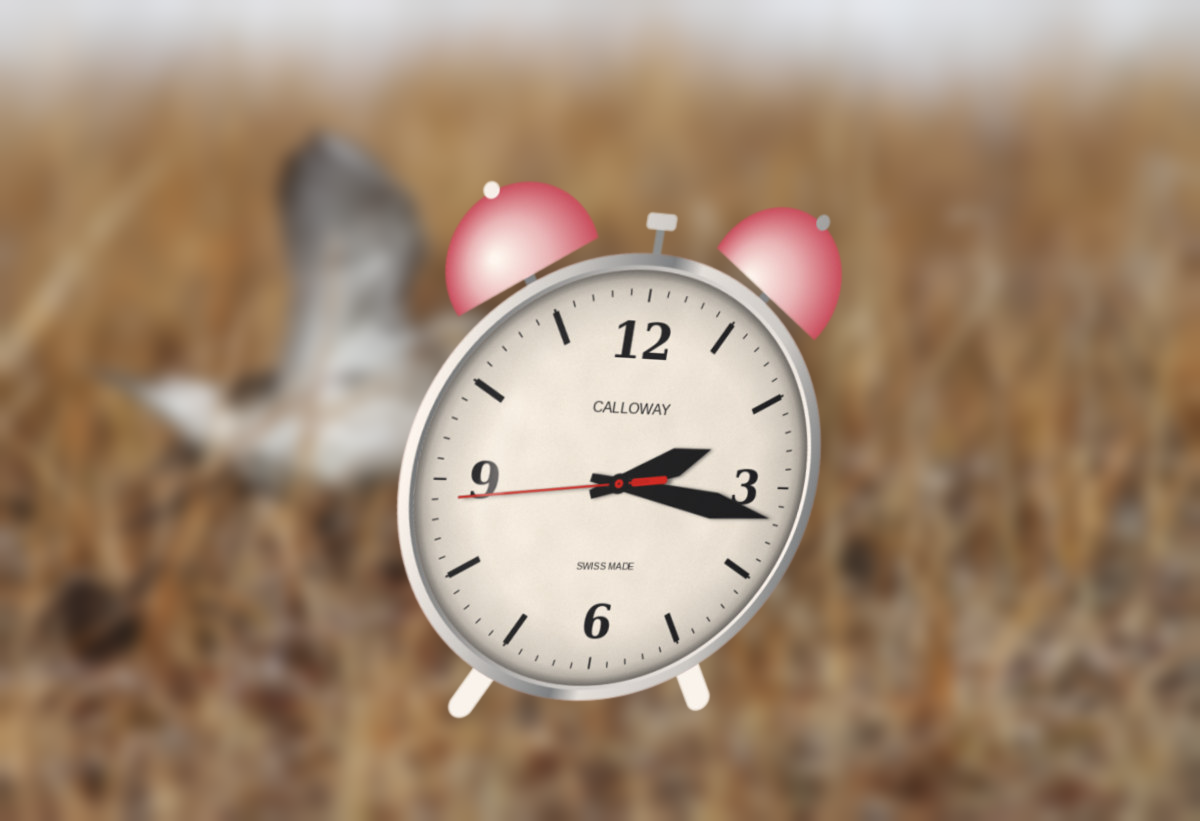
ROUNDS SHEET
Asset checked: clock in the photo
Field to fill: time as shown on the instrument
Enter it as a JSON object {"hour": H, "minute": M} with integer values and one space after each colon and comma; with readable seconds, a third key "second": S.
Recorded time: {"hour": 2, "minute": 16, "second": 44}
